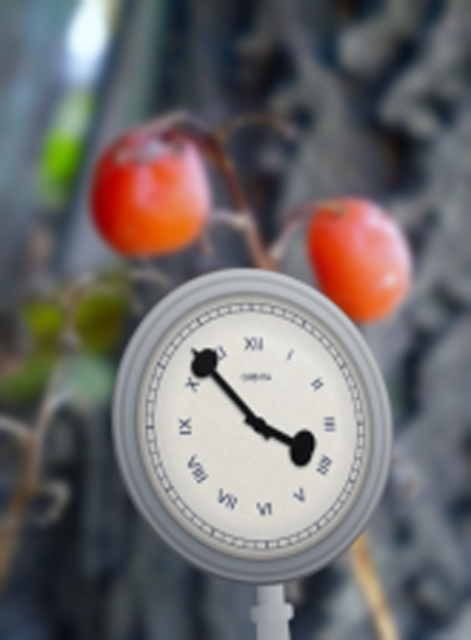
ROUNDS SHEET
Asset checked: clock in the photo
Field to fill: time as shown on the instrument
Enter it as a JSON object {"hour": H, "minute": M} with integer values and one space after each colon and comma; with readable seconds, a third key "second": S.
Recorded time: {"hour": 3, "minute": 53}
